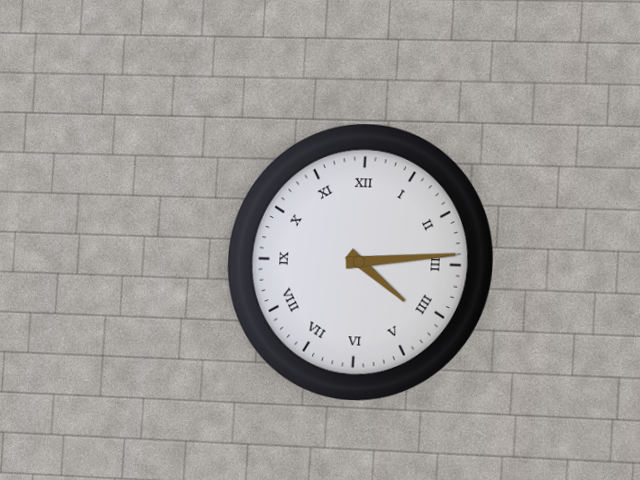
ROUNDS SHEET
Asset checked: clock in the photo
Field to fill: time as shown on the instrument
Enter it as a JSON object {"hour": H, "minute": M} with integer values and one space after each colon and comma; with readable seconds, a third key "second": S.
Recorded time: {"hour": 4, "minute": 14}
